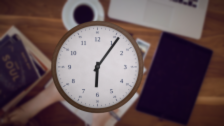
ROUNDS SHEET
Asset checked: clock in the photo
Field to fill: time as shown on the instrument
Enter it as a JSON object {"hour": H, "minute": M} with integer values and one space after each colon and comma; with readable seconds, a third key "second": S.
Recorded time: {"hour": 6, "minute": 6}
